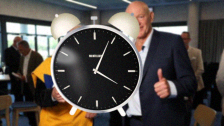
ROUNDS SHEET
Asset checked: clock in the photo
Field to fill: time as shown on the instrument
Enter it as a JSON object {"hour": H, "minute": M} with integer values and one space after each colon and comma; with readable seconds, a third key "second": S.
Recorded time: {"hour": 4, "minute": 4}
